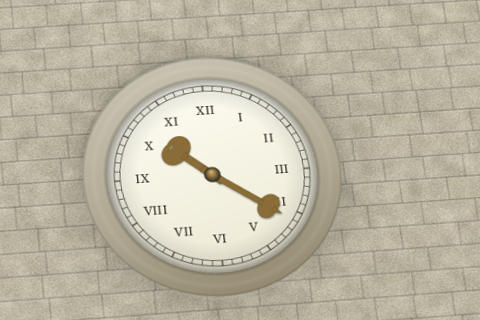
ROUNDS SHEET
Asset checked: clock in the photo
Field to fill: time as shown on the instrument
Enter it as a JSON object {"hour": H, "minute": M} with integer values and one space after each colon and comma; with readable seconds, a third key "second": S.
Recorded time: {"hour": 10, "minute": 21}
